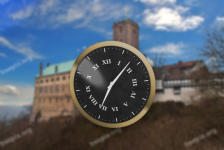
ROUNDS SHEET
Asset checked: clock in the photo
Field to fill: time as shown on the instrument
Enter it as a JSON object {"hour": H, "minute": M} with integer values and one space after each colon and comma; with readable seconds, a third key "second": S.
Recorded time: {"hour": 7, "minute": 8}
